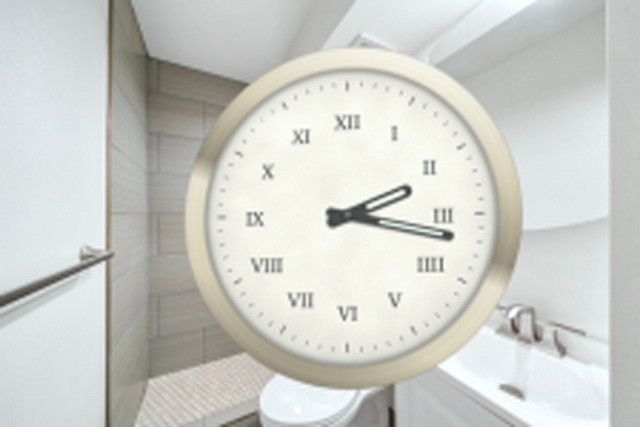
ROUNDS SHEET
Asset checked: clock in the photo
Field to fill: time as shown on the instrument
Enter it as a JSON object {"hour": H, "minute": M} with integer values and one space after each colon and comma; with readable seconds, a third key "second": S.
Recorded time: {"hour": 2, "minute": 17}
